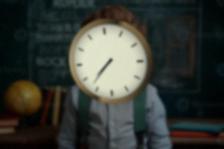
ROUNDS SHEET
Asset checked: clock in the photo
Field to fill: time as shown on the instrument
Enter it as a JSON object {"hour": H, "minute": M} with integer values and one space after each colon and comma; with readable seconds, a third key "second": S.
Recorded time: {"hour": 7, "minute": 37}
